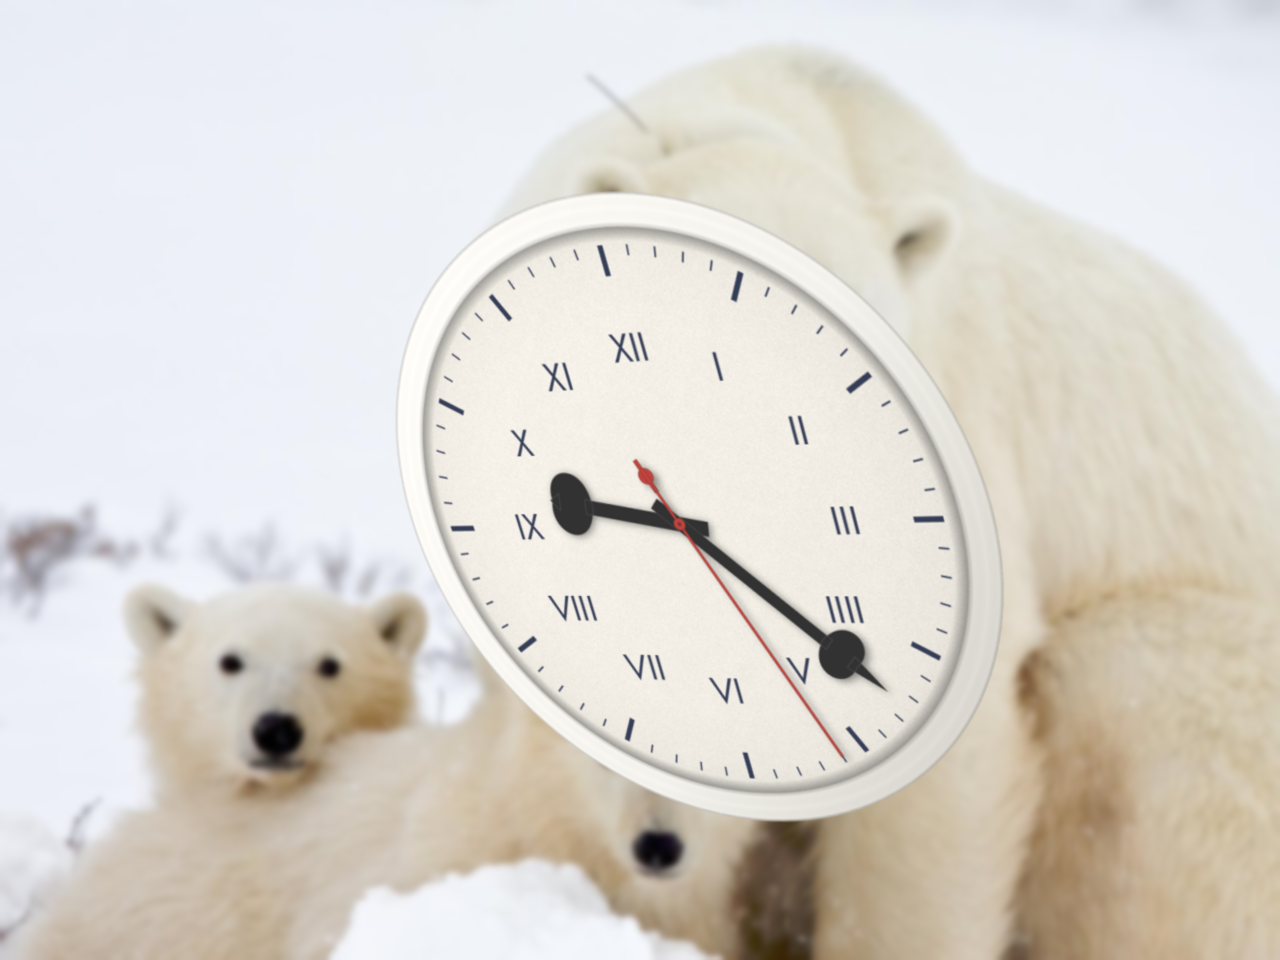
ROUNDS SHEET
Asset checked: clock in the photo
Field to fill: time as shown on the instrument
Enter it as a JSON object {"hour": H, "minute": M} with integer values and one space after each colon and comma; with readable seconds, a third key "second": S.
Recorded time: {"hour": 9, "minute": 22, "second": 26}
